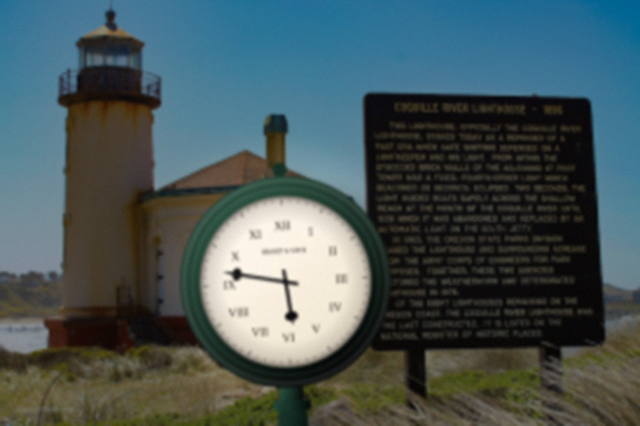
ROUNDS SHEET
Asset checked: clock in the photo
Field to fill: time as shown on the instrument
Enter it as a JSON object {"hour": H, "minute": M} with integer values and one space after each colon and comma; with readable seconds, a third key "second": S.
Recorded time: {"hour": 5, "minute": 47}
